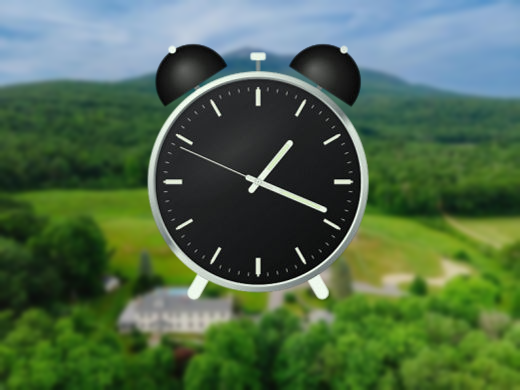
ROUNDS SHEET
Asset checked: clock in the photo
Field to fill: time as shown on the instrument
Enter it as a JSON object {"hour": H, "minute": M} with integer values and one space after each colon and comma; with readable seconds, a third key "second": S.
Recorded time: {"hour": 1, "minute": 18, "second": 49}
